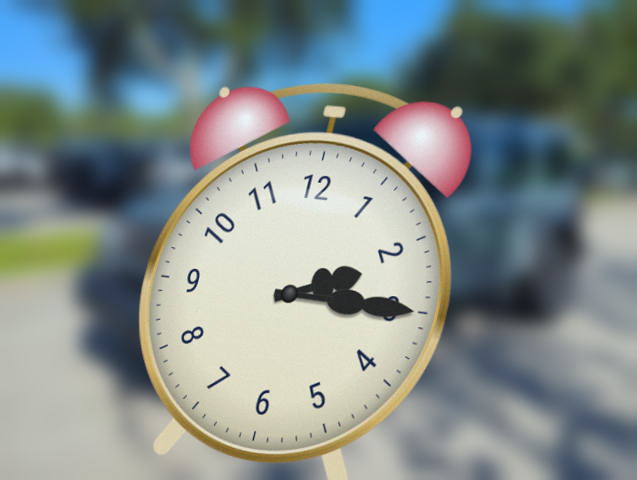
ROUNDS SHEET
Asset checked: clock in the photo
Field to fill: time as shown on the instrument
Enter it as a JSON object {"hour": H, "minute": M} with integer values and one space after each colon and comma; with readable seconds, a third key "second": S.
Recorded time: {"hour": 2, "minute": 15}
